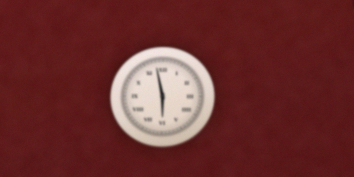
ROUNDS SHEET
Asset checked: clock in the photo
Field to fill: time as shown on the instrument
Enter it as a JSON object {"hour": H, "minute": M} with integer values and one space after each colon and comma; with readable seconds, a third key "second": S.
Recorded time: {"hour": 5, "minute": 58}
